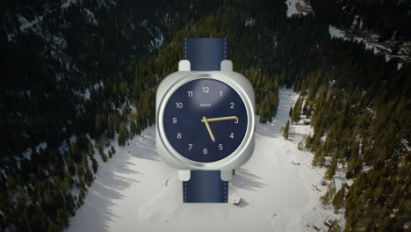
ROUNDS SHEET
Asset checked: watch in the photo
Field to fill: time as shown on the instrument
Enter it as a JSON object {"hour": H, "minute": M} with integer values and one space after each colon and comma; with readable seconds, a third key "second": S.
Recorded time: {"hour": 5, "minute": 14}
